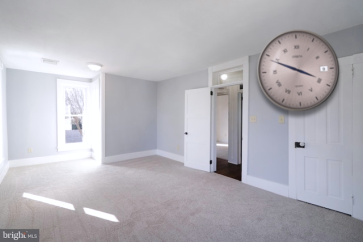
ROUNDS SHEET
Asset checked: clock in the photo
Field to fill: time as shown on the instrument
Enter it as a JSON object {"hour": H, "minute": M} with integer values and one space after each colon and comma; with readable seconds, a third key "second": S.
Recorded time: {"hour": 3, "minute": 49}
